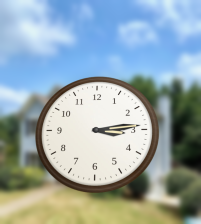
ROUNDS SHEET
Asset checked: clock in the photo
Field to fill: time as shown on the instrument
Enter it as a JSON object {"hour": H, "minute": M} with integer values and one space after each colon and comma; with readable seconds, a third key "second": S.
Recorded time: {"hour": 3, "minute": 14}
